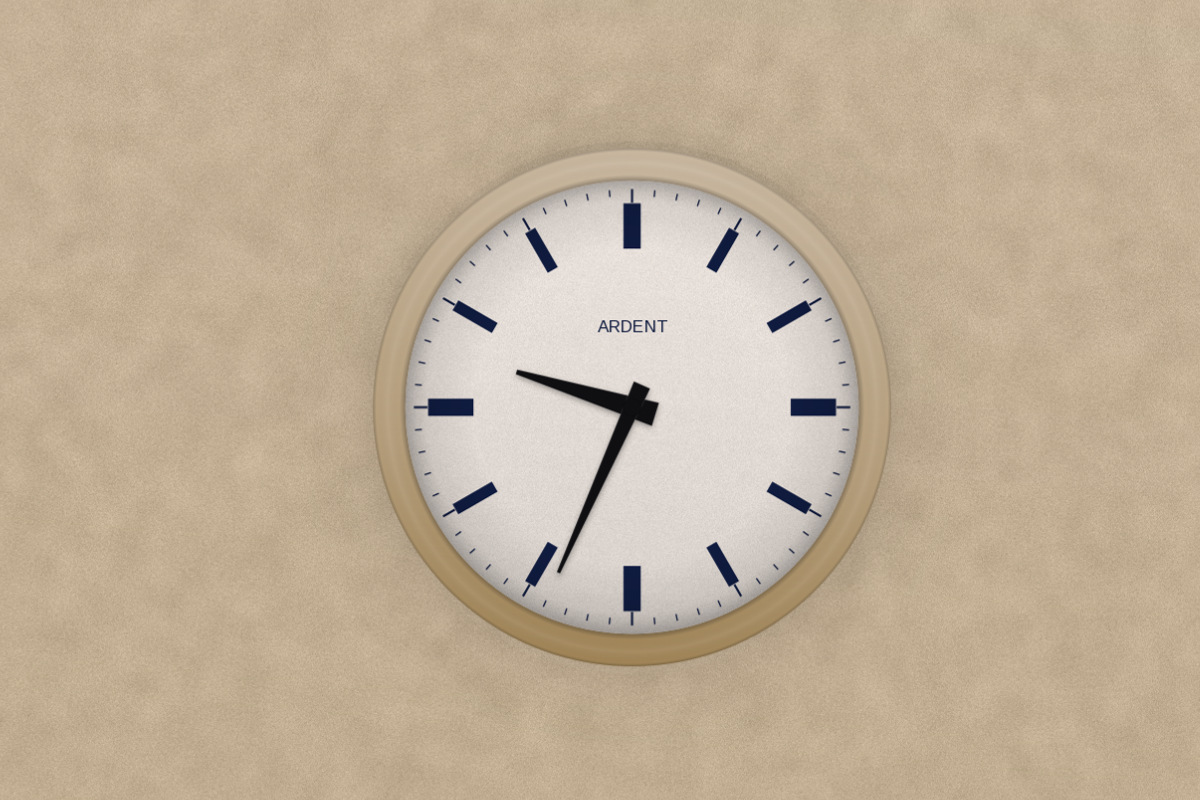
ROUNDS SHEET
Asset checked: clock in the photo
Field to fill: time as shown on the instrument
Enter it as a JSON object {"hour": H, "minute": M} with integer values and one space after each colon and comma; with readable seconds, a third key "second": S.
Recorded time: {"hour": 9, "minute": 34}
